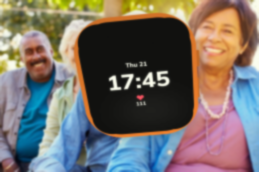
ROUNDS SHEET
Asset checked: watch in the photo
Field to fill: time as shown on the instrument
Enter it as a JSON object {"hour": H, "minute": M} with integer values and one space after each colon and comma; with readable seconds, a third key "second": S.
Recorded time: {"hour": 17, "minute": 45}
